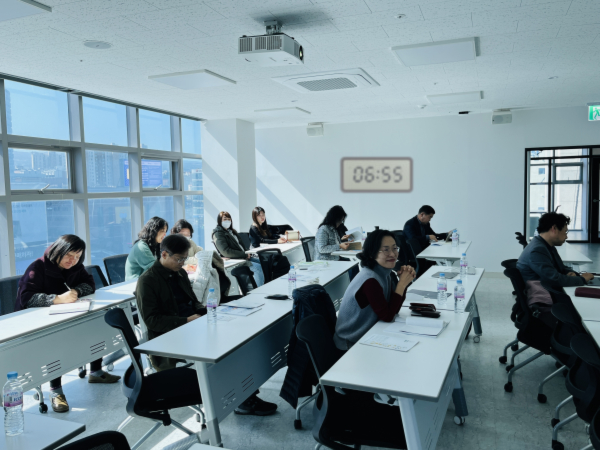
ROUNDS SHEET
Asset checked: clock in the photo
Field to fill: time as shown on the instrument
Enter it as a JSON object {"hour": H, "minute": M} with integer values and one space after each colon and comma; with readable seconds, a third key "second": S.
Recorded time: {"hour": 6, "minute": 55}
